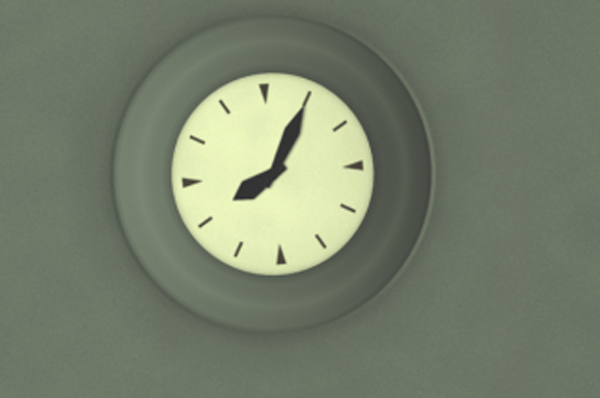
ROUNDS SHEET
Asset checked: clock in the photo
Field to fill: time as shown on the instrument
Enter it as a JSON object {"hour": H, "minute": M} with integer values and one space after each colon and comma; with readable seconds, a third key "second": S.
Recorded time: {"hour": 8, "minute": 5}
